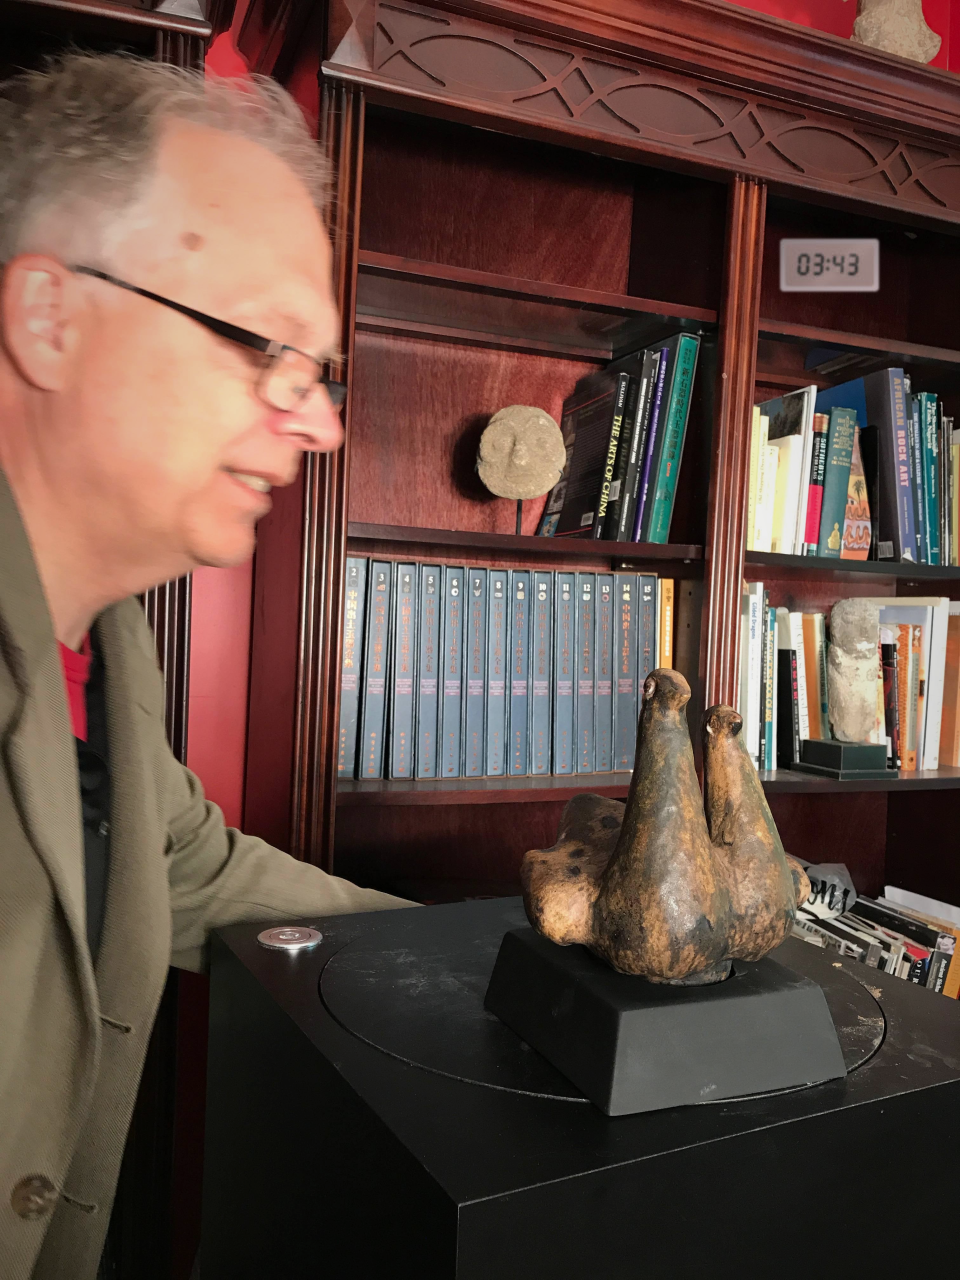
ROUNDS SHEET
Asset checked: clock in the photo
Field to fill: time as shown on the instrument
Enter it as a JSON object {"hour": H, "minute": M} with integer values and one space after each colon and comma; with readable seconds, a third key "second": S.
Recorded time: {"hour": 3, "minute": 43}
